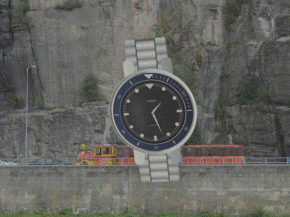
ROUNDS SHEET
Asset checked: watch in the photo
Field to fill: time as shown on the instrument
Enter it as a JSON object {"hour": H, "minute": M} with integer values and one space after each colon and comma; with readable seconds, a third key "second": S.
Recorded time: {"hour": 1, "minute": 27}
